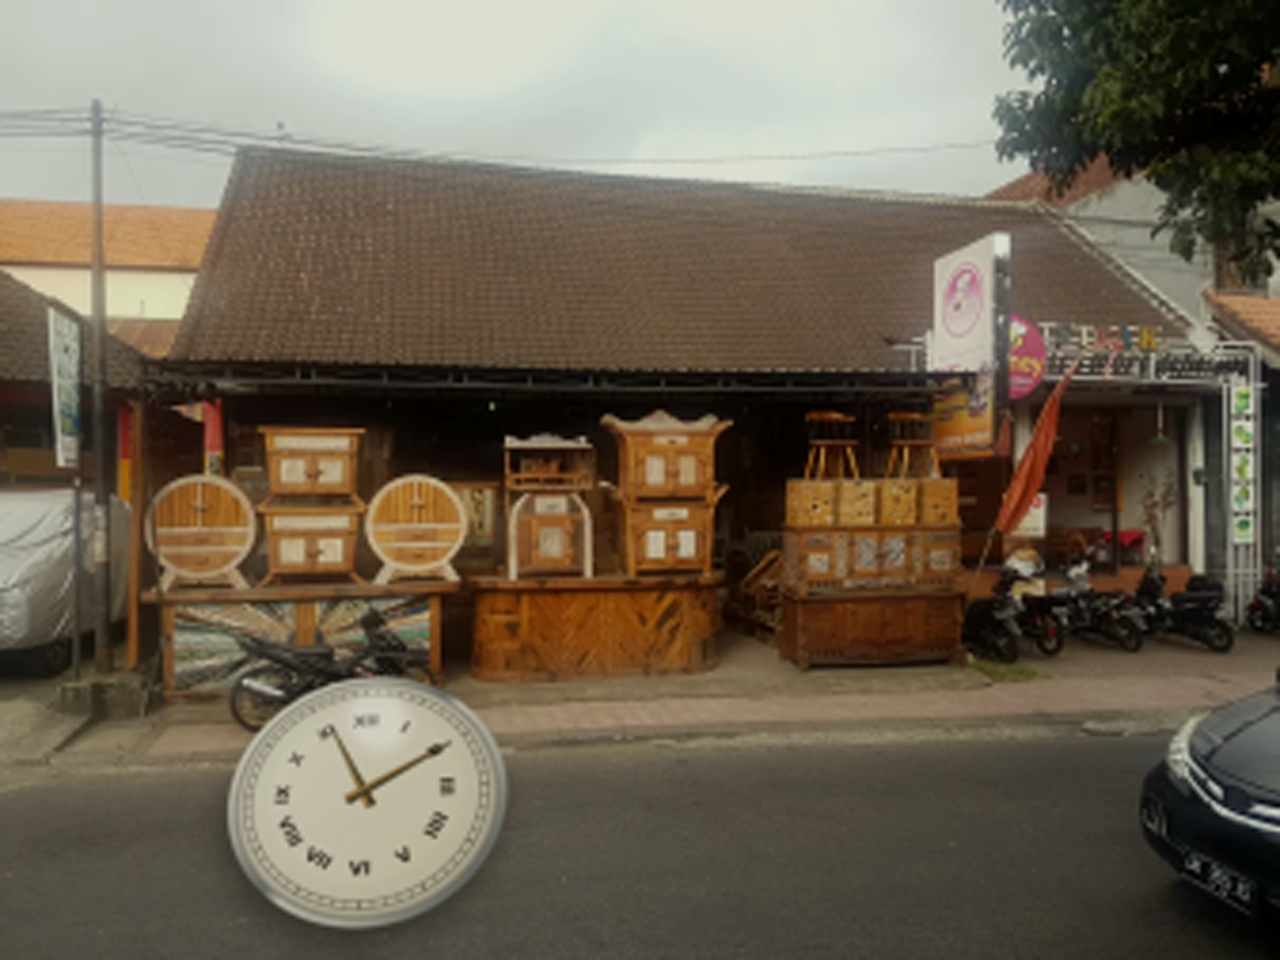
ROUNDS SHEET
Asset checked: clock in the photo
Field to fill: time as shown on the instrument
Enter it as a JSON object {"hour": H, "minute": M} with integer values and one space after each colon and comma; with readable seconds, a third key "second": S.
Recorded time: {"hour": 11, "minute": 10}
